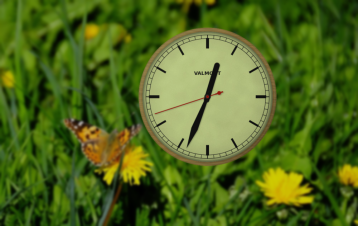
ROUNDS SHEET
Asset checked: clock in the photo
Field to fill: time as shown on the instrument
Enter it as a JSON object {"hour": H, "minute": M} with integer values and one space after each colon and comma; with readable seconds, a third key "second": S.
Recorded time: {"hour": 12, "minute": 33, "second": 42}
